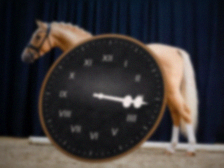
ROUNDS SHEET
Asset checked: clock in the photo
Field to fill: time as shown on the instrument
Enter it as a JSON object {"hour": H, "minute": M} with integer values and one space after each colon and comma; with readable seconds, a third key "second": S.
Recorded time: {"hour": 3, "minute": 16}
